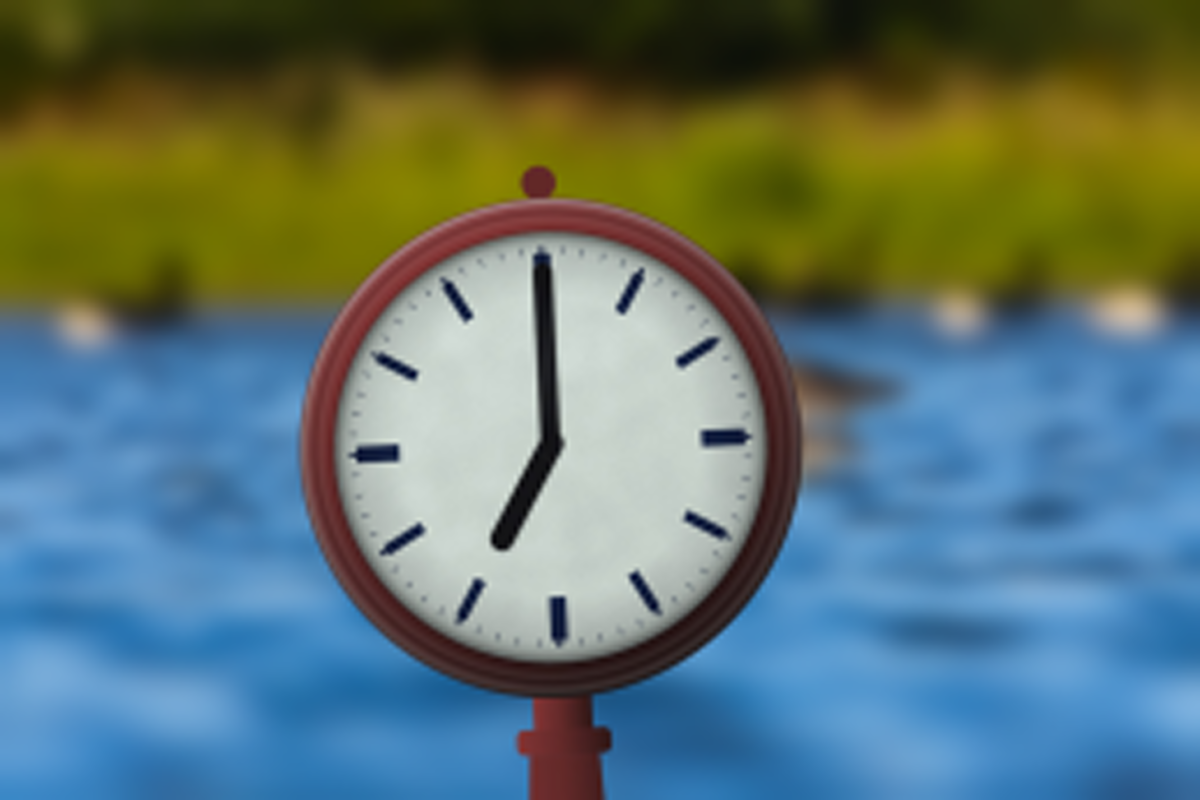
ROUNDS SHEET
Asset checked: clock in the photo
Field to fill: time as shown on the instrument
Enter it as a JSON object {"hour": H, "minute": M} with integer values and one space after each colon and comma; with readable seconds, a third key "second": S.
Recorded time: {"hour": 7, "minute": 0}
